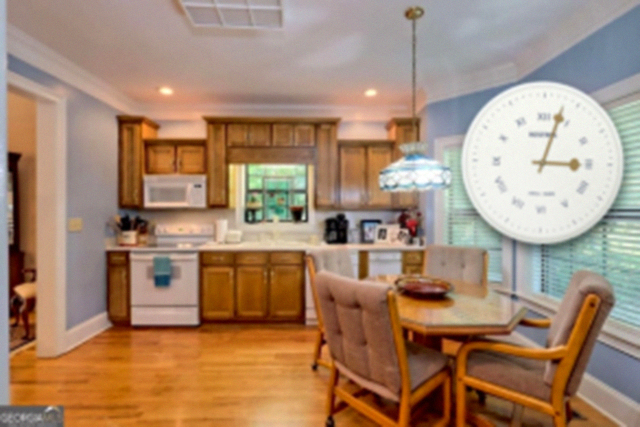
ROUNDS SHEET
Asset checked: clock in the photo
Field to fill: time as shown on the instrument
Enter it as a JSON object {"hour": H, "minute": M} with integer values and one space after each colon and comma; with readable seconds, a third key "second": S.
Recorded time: {"hour": 3, "minute": 3}
